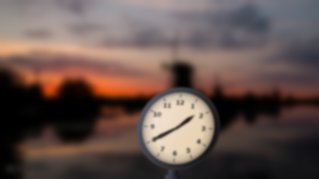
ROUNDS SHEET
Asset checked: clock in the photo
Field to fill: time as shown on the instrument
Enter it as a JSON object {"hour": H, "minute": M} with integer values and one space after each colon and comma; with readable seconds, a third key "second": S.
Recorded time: {"hour": 1, "minute": 40}
